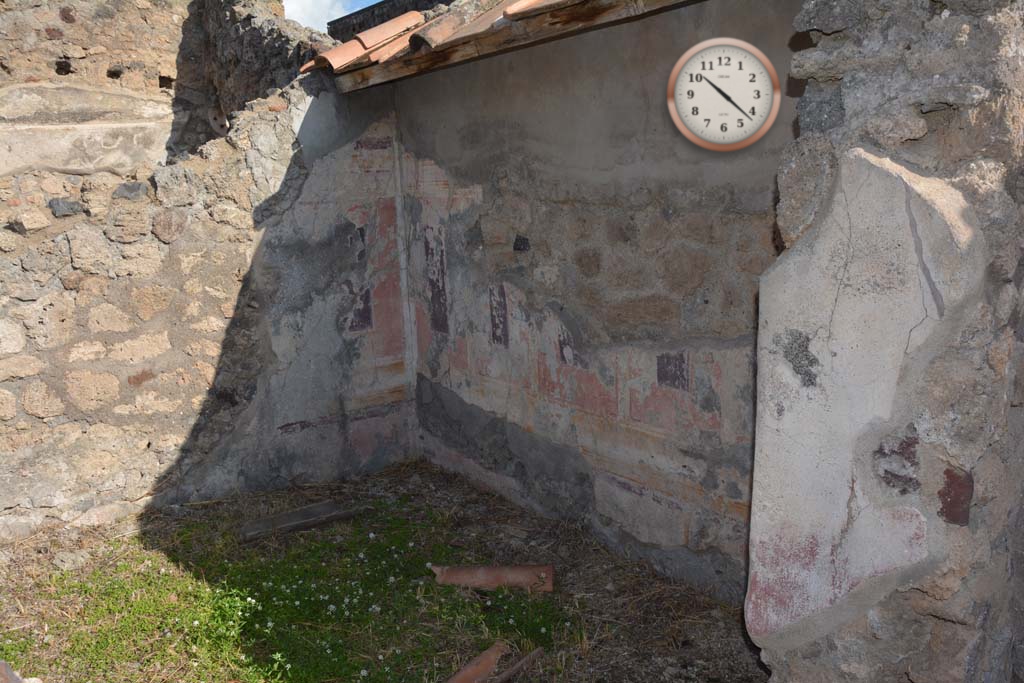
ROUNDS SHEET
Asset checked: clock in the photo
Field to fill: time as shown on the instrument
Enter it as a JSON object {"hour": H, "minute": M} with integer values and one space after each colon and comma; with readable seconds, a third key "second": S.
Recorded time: {"hour": 10, "minute": 22}
